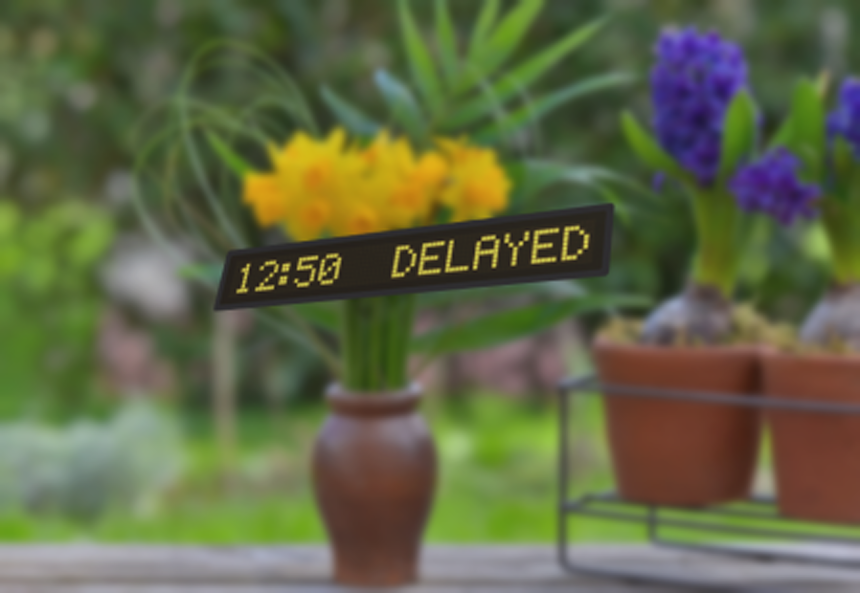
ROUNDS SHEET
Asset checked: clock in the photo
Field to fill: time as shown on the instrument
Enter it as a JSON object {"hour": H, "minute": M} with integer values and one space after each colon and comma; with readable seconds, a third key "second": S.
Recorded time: {"hour": 12, "minute": 50}
